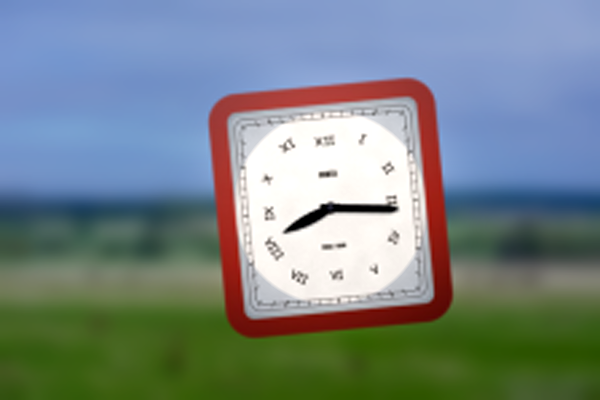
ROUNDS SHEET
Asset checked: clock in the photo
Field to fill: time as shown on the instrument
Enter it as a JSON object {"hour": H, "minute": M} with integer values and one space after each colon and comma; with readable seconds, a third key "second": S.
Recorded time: {"hour": 8, "minute": 16}
